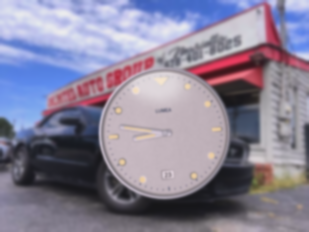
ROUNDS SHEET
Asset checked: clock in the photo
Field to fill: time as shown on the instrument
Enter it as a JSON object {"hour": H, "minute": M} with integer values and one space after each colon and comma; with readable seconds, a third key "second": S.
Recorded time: {"hour": 8, "minute": 47}
